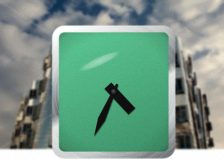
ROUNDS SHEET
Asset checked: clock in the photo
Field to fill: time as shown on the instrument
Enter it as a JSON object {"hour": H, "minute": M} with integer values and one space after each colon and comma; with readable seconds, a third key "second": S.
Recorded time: {"hour": 4, "minute": 34}
